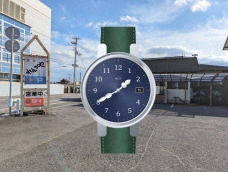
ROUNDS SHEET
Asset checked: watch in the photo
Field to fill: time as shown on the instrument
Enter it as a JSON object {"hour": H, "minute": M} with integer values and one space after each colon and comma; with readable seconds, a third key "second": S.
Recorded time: {"hour": 1, "minute": 40}
